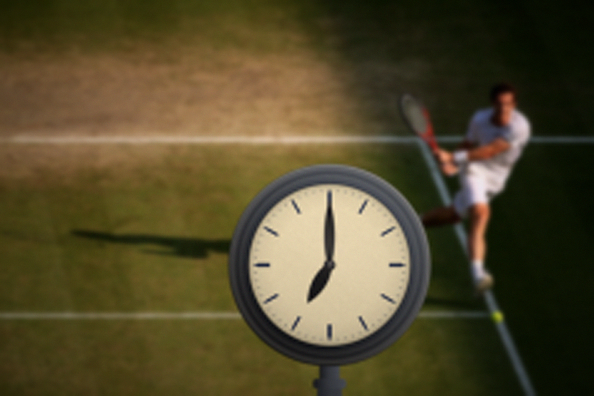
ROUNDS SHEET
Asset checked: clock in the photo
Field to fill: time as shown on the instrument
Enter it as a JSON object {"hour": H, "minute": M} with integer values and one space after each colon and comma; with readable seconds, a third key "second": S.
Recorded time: {"hour": 7, "minute": 0}
